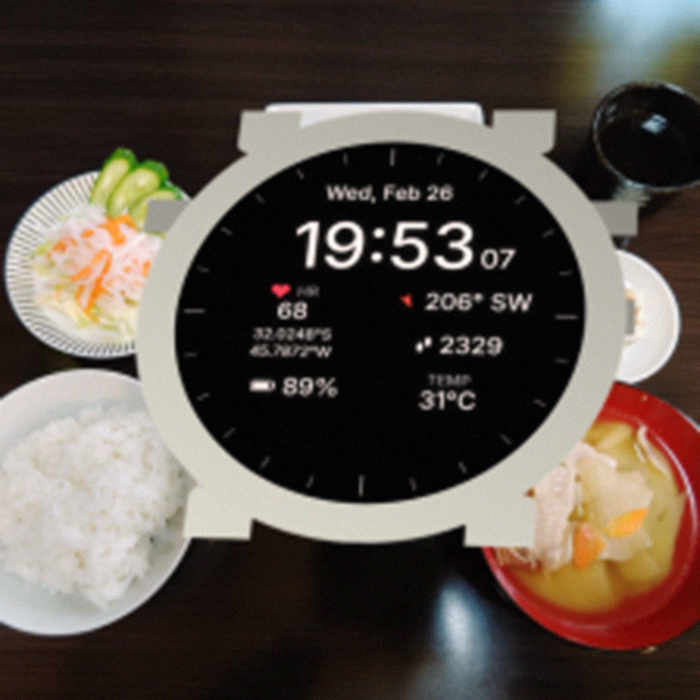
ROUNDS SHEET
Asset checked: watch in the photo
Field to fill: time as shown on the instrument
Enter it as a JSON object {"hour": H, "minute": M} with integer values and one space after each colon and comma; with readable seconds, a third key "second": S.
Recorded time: {"hour": 19, "minute": 53, "second": 7}
